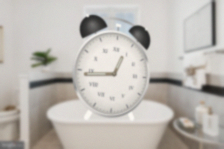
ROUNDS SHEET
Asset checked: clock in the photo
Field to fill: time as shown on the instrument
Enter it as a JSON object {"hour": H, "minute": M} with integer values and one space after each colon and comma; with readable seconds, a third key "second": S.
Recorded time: {"hour": 12, "minute": 44}
